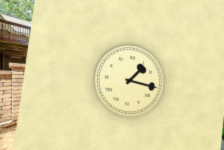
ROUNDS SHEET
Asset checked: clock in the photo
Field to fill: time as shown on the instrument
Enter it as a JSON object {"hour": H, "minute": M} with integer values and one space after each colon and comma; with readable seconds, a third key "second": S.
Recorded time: {"hour": 1, "minute": 16}
